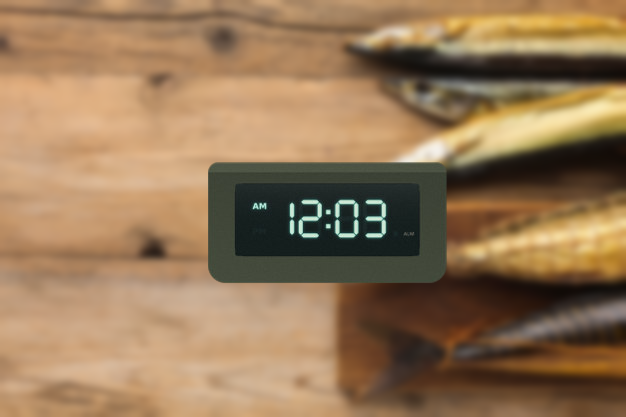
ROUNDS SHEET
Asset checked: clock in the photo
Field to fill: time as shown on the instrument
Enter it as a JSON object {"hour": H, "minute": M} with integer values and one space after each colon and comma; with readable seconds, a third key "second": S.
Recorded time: {"hour": 12, "minute": 3}
